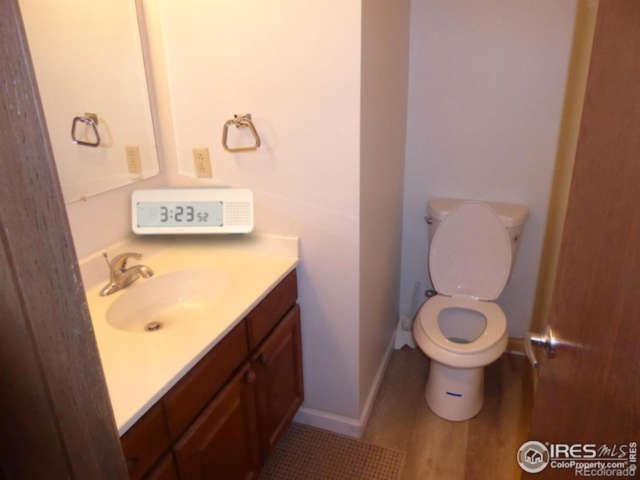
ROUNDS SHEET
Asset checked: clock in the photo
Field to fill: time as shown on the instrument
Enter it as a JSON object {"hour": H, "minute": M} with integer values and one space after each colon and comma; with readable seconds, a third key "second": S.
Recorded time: {"hour": 3, "minute": 23}
